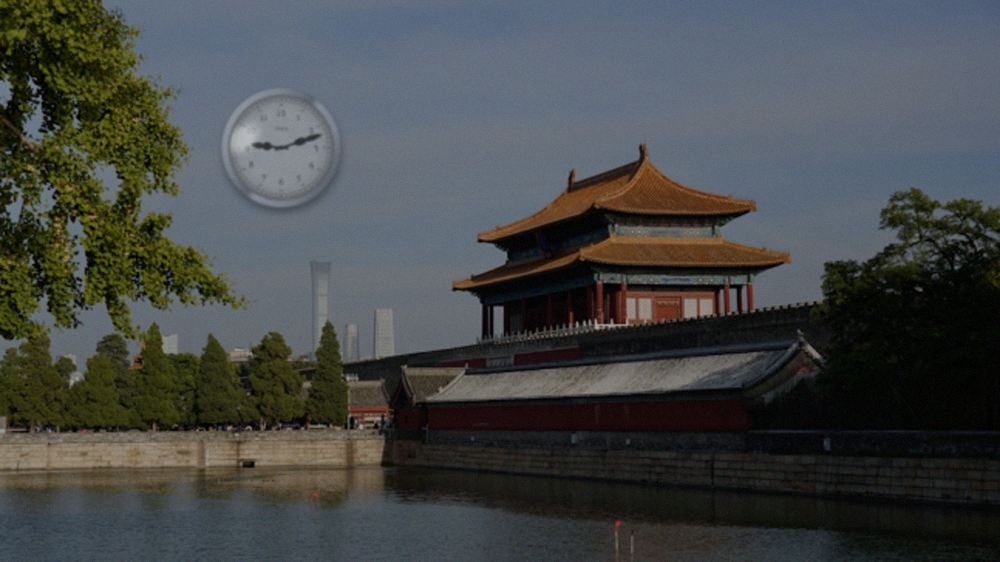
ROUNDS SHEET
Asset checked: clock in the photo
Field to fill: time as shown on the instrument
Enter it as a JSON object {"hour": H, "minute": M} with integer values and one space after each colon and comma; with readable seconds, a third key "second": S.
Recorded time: {"hour": 9, "minute": 12}
